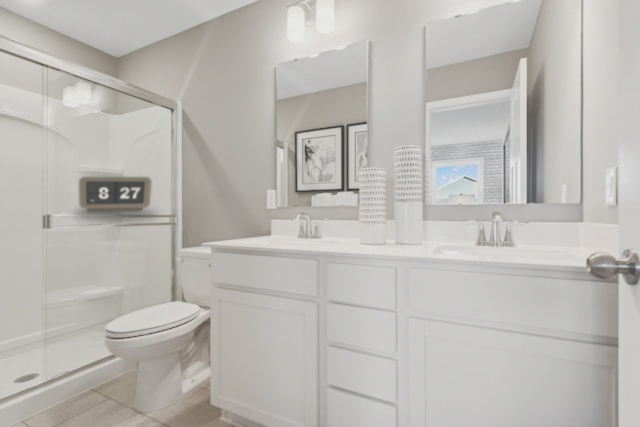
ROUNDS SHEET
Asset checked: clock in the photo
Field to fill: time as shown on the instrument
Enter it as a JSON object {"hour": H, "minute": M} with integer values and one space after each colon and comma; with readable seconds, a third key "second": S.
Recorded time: {"hour": 8, "minute": 27}
